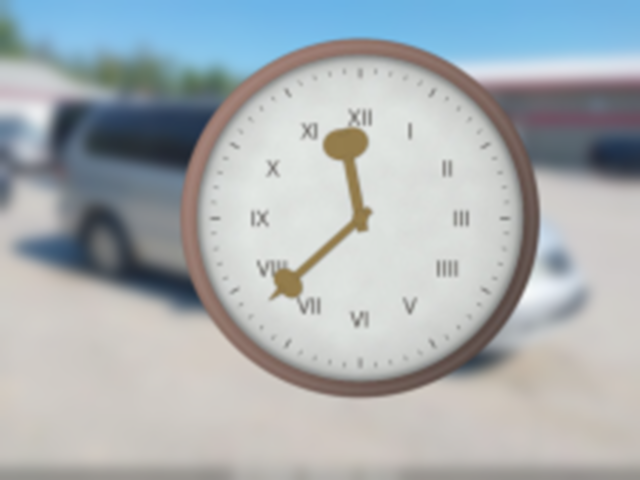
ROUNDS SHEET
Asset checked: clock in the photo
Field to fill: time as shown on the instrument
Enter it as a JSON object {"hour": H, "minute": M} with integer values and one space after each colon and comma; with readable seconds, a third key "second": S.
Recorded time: {"hour": 11, "minute": 38}
